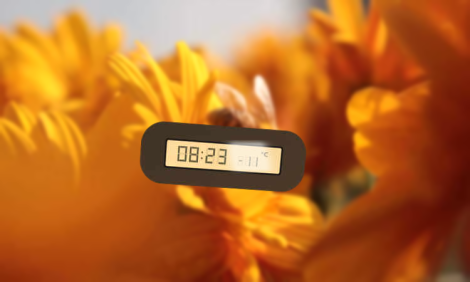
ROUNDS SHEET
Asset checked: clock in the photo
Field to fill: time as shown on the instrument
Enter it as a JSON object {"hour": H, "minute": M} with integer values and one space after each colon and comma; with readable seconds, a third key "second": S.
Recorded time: {"hour": 8, "minute": 23}
